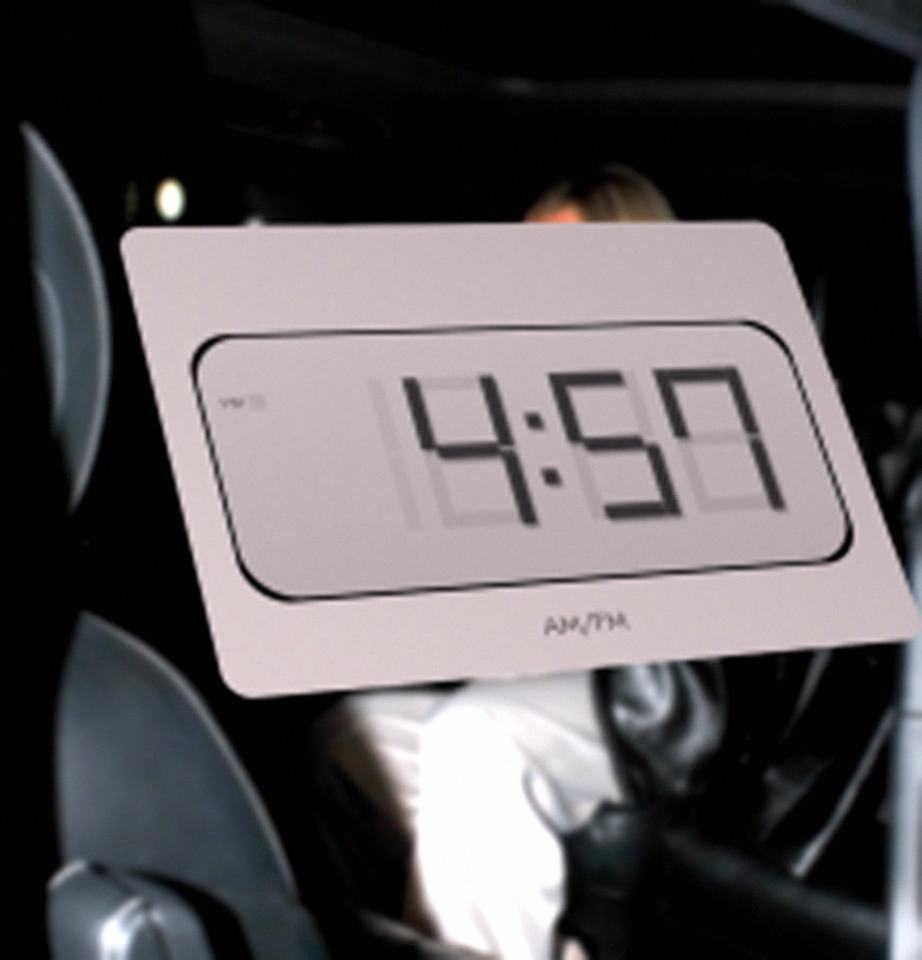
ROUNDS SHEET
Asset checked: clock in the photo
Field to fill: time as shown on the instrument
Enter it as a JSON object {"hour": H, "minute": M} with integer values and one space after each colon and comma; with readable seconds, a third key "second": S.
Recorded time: {"hour": 4, "minute": 57}
